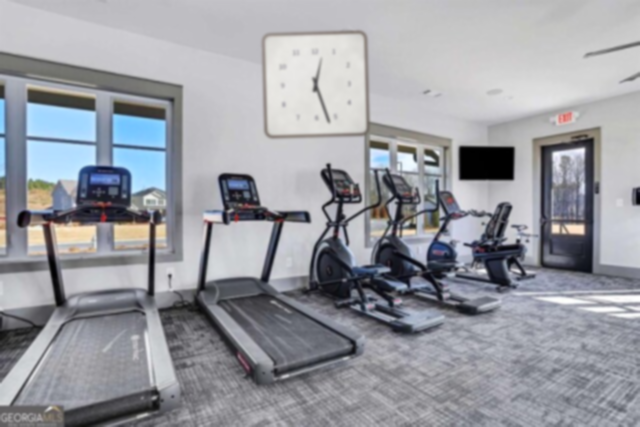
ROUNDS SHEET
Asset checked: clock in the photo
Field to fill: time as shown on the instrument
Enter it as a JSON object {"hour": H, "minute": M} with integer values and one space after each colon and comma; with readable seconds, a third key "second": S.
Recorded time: {"hour": 12, "minute": 27}
